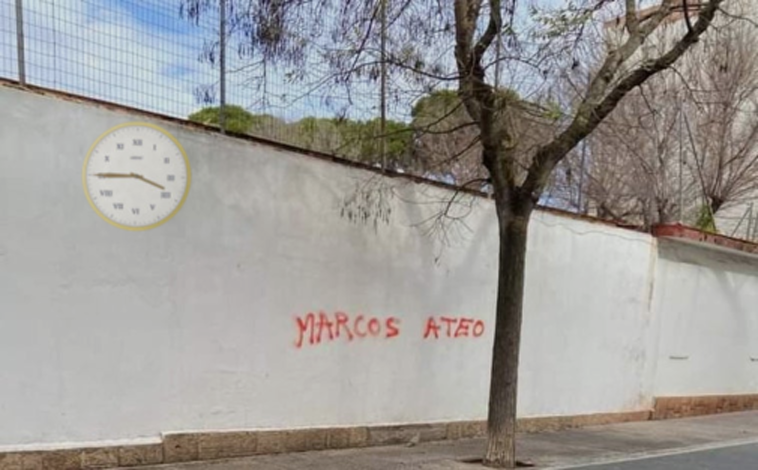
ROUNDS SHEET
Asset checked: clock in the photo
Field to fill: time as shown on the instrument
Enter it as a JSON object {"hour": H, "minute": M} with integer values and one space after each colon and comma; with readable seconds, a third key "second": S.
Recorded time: {"hour": 3, "minute": 45}
